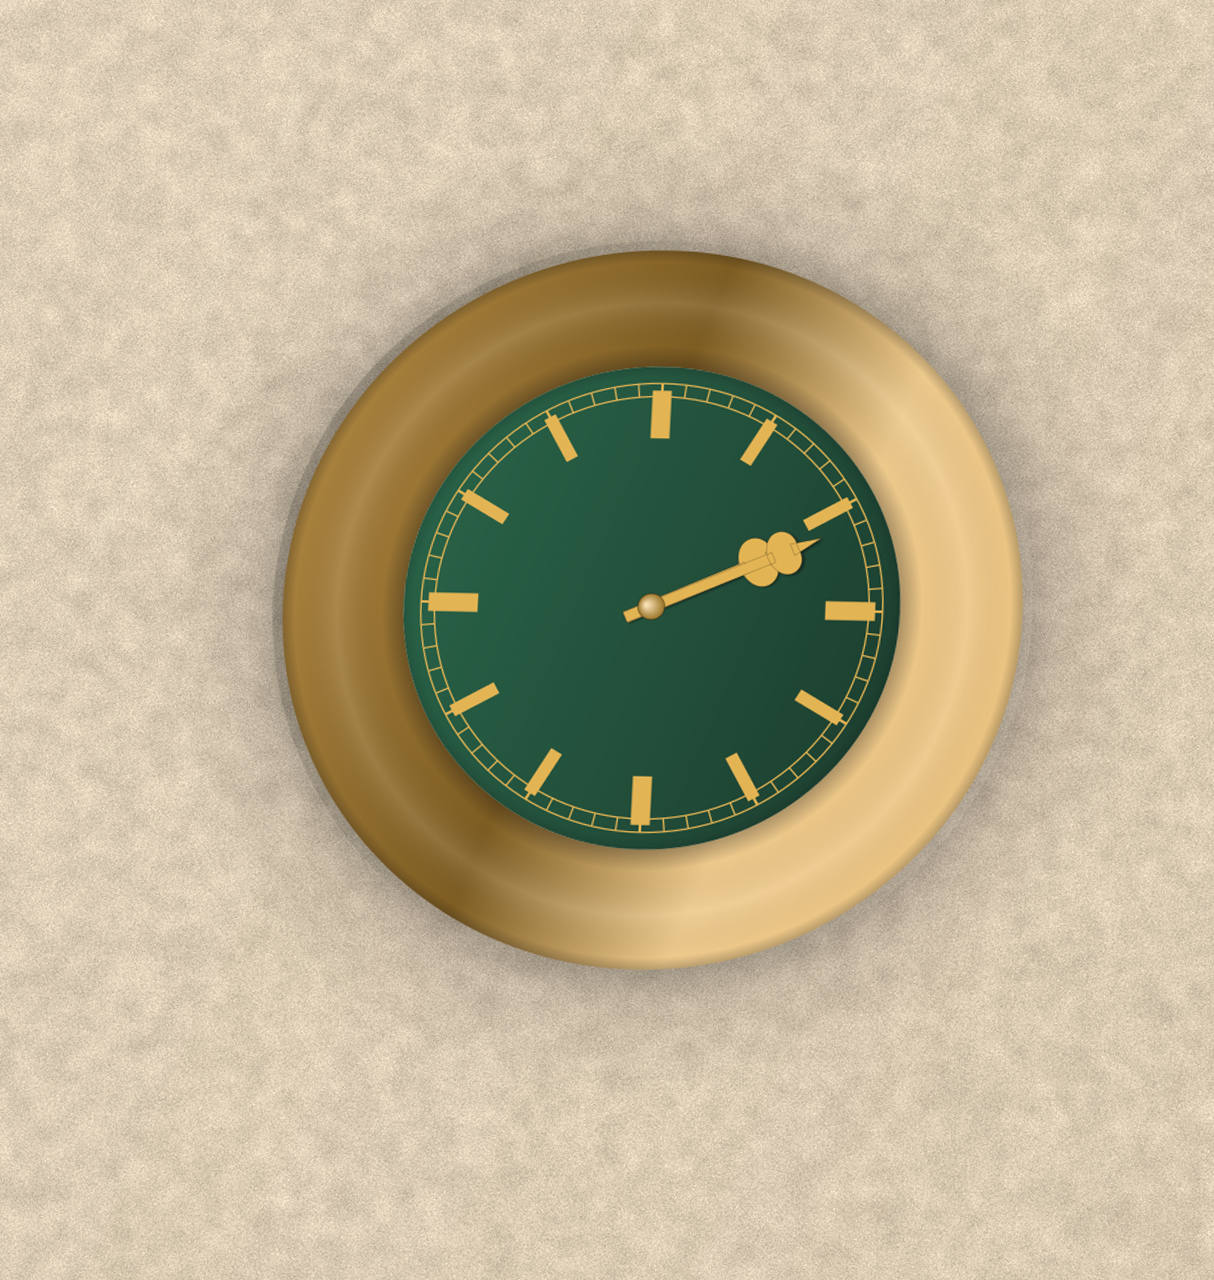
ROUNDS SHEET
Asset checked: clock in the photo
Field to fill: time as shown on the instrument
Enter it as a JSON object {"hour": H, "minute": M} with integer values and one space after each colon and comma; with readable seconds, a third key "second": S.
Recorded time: {"hour": 2, "minute": 11}
